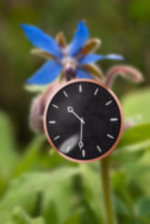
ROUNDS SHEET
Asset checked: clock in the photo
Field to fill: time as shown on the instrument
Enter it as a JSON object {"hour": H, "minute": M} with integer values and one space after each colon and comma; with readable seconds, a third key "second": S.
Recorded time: {"hour": 10, "minute": 31}
